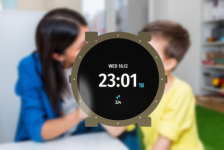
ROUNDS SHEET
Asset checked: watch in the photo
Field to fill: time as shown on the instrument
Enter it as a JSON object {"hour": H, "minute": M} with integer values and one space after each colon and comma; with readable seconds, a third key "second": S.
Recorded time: {"hour": 23, "minute": 1}
